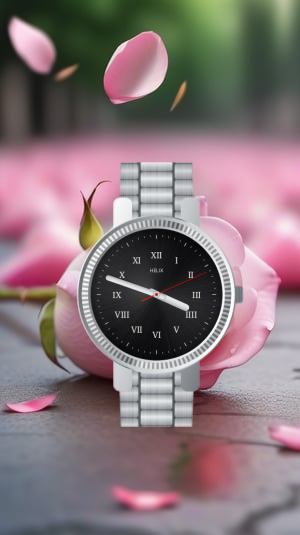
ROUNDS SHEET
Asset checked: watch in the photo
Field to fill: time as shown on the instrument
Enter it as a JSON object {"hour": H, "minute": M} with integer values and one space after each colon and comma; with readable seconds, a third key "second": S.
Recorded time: {"hour": 3, "minute": 48, "second": 11}
